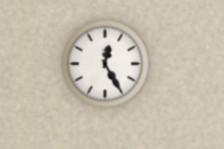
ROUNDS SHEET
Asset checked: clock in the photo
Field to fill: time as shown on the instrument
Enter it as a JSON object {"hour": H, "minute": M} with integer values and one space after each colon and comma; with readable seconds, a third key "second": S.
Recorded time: {"hour": 12, "minute": 25}
